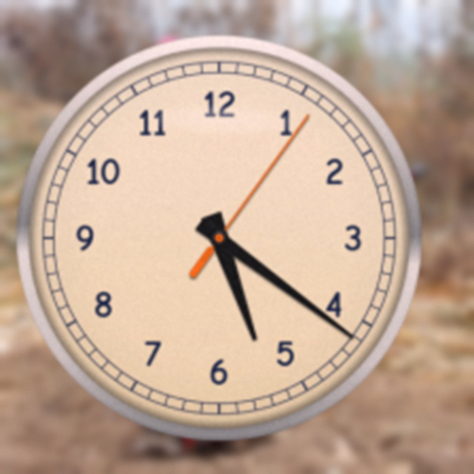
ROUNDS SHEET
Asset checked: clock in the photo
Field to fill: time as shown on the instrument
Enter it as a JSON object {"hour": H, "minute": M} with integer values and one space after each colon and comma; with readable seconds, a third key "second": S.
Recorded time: {"hour": 5, "minute": 21, "second": 6}
